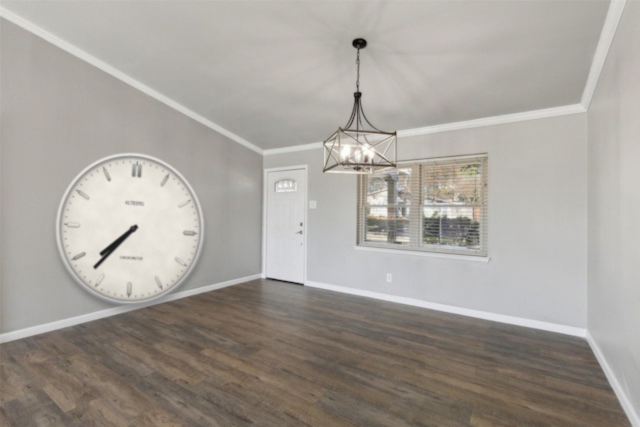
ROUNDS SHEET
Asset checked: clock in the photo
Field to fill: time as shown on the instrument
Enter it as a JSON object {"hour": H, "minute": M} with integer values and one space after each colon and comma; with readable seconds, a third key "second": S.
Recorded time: {"hour": 7, "minute": 37}
